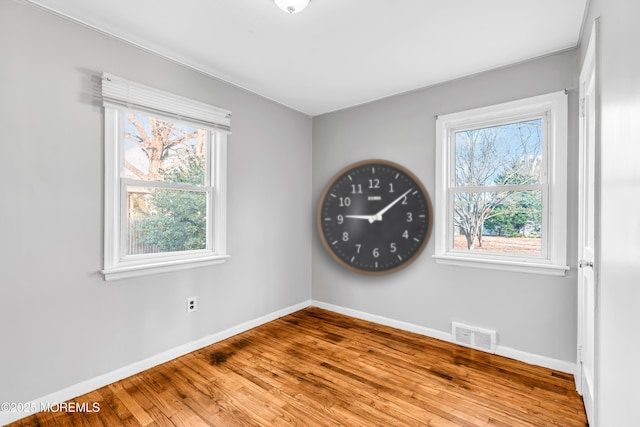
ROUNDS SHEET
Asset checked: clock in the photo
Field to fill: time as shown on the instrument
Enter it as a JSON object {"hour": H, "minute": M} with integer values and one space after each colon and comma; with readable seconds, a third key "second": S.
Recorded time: {"hour": 9, "minute": 9}
